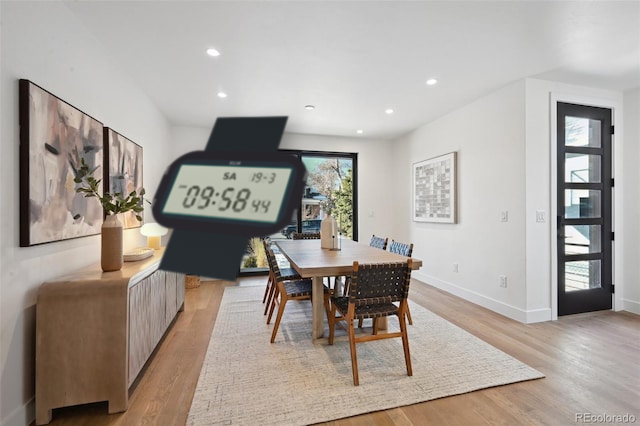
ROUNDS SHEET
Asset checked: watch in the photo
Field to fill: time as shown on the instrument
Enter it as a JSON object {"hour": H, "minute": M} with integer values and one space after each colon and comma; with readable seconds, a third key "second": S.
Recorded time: {"hour": 9, "minute": 58, "second": 44}
